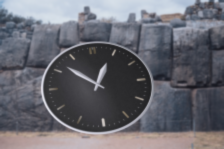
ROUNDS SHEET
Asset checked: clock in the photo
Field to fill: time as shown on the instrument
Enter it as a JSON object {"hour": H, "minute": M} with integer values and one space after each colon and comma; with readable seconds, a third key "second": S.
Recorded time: {"hour": 12, "minute": 52}
